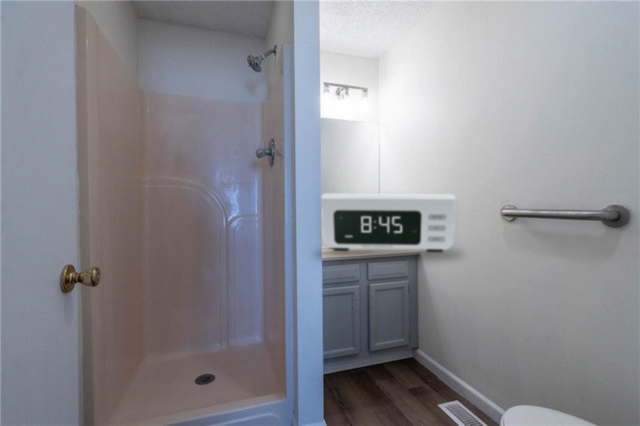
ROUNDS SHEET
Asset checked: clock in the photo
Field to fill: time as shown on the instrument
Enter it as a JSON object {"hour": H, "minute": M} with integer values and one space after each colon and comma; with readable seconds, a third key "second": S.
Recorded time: {"hour": 8, "minute": 45}
